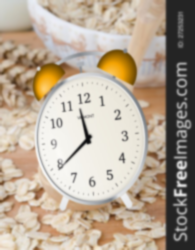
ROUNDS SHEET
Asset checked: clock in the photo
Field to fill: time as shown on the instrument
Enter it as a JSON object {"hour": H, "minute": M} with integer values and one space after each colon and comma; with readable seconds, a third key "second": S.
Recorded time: {"hour": 11, "minute": 39}
